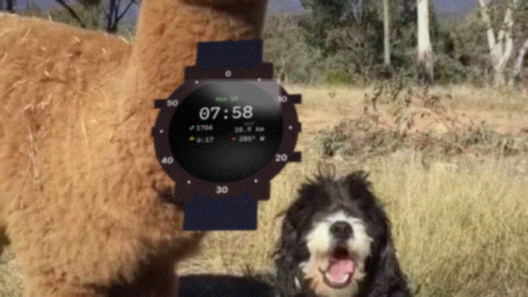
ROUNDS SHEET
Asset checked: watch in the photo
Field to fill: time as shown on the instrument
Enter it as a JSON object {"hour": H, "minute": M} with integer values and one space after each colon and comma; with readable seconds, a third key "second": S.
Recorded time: {"hour": 7, "minute": 58}
